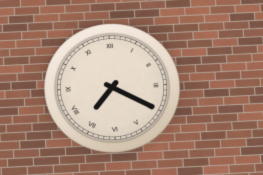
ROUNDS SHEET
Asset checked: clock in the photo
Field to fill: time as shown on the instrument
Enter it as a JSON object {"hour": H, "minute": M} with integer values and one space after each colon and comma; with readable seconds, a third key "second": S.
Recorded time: {"hour": 7, "minute": 20}
